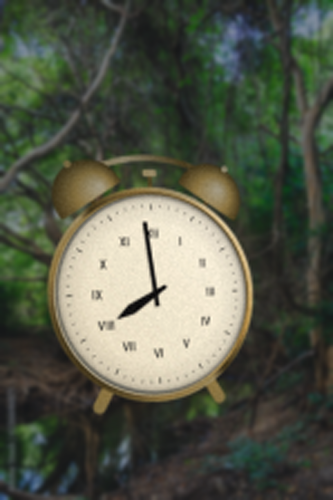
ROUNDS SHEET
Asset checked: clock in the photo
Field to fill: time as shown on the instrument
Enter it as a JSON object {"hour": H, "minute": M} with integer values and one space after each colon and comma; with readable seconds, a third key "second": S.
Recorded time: {"hour": 7, "minute": 59}
